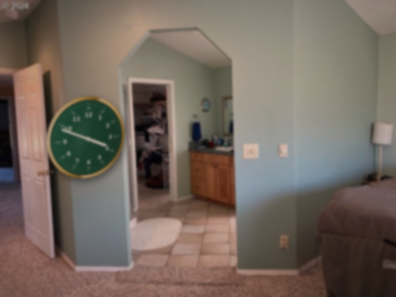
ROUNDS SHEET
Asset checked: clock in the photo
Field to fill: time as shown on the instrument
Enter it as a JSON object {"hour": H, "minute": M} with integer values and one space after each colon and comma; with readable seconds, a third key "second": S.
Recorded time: {"hour": 3, "minute": 49}
